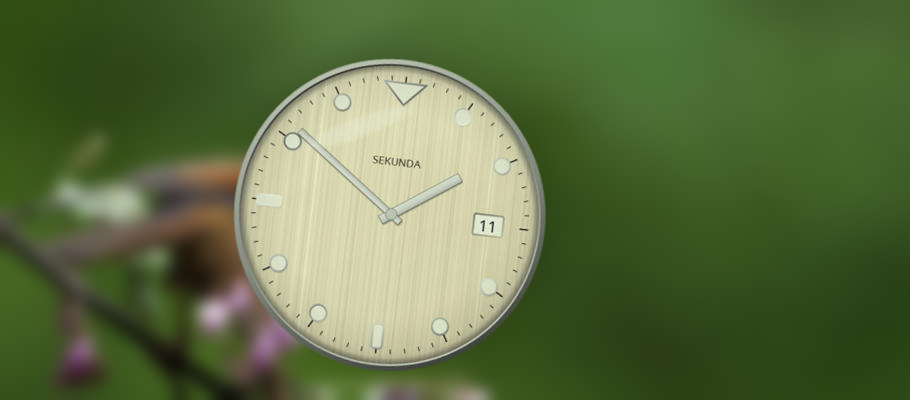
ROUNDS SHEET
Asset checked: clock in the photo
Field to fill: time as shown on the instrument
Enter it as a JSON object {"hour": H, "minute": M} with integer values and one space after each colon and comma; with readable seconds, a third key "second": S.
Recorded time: {"hour": 1, "minute": 51}
